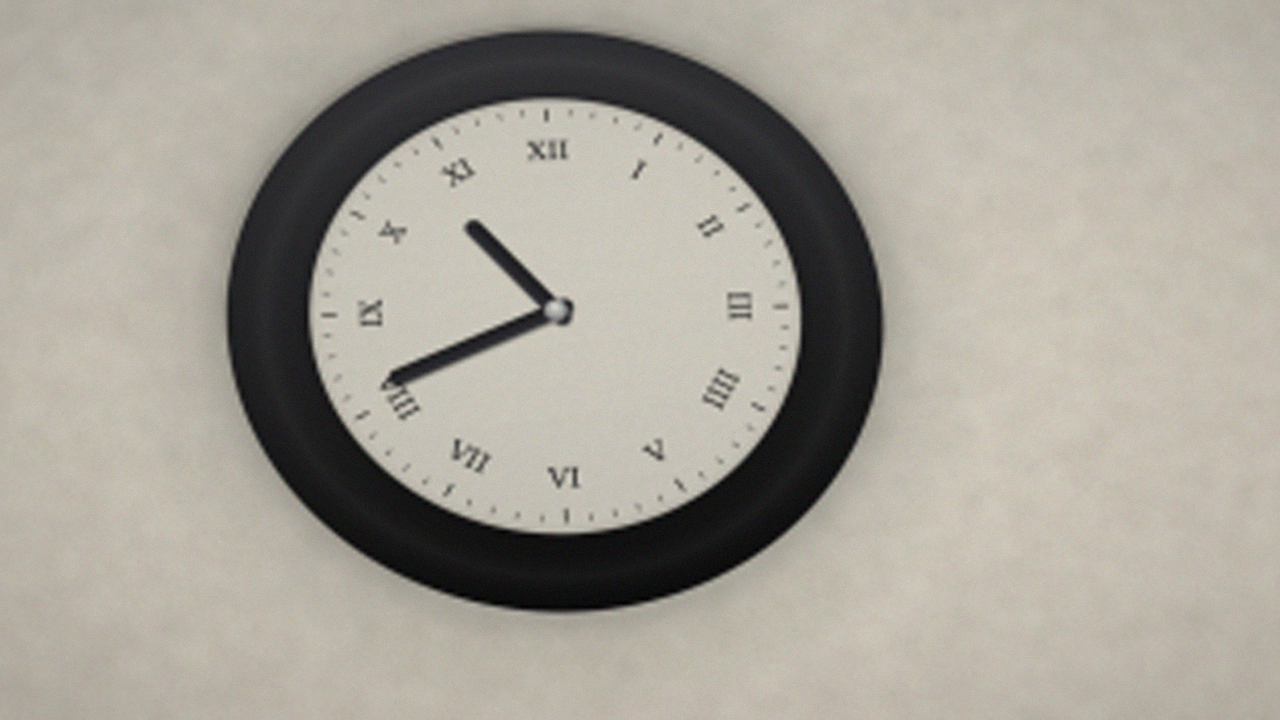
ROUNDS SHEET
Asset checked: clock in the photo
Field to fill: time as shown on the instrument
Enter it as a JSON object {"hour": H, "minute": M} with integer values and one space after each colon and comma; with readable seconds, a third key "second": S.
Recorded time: {"hour": 10, "minute": 41}
